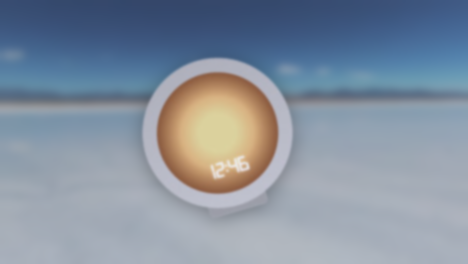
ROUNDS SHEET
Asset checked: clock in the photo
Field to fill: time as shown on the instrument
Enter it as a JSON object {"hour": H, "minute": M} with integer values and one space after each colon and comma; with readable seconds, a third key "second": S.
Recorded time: {"hour": 12, "minute": 46}
